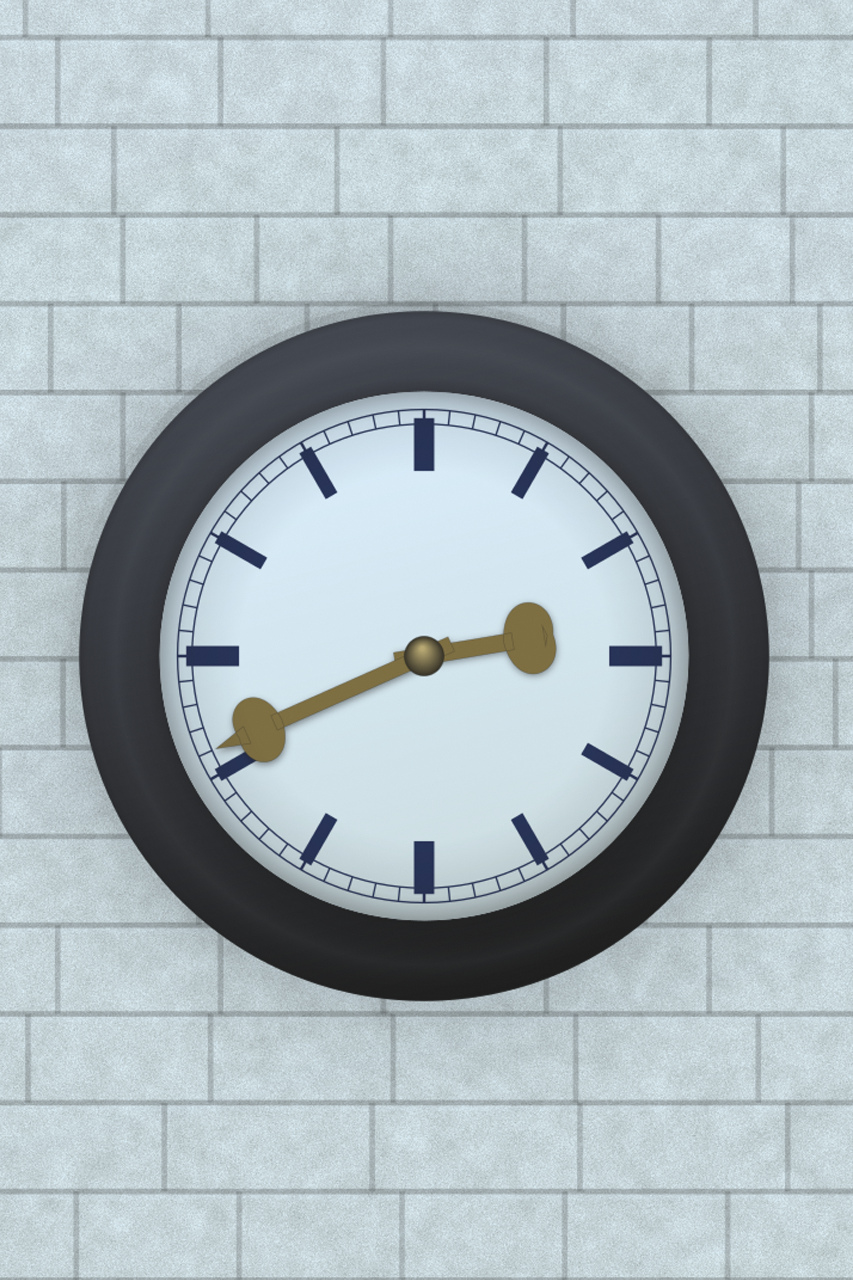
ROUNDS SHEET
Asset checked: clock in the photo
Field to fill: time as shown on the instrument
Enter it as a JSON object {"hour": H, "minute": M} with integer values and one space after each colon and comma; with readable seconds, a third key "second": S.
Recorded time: {"hour": 2, "minute": 41}
